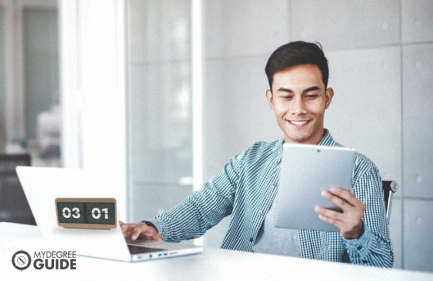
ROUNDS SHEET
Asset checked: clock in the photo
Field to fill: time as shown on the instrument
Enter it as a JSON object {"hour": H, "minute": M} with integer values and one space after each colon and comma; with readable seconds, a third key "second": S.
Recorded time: {"hour": 3, "minute": 1}
